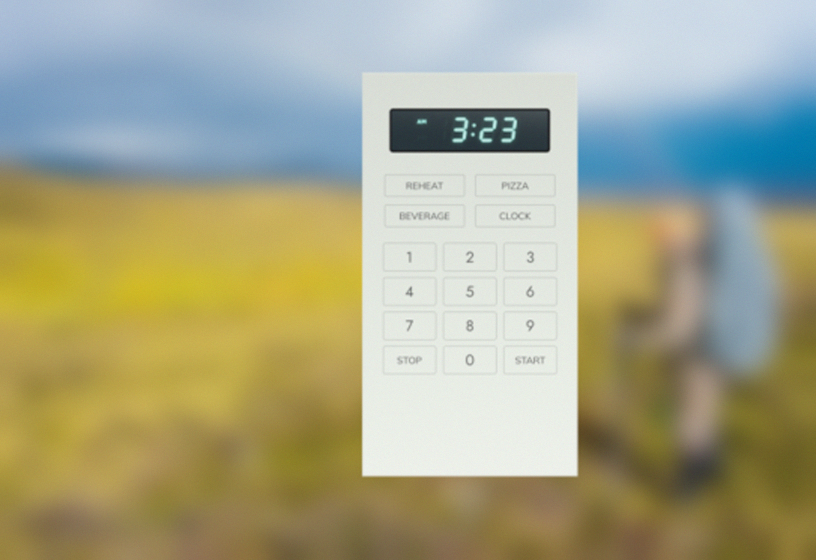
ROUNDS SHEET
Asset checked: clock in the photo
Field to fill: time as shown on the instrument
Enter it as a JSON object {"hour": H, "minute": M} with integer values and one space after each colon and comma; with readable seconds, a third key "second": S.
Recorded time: {"hour": 3, "minute": 23}
